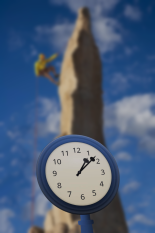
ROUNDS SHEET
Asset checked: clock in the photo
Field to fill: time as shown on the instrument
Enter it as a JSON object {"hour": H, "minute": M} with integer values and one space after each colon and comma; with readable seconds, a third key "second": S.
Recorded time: {"hour": 1, "minute": 8}
